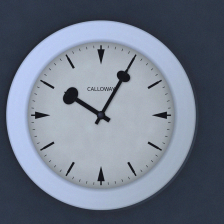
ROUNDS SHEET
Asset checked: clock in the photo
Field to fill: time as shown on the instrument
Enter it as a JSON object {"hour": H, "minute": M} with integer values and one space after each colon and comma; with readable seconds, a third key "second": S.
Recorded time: {"hour": 10, "minute": 5}
